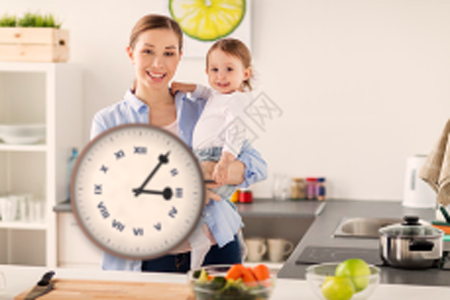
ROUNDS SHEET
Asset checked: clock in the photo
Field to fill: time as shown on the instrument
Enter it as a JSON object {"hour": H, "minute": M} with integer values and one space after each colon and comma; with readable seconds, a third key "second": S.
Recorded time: {"hour": 3, "minute": 6}
